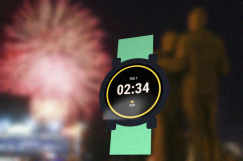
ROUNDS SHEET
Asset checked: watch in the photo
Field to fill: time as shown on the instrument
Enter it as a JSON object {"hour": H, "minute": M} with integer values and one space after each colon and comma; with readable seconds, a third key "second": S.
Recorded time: {"hour": 2, "minute": 34}
